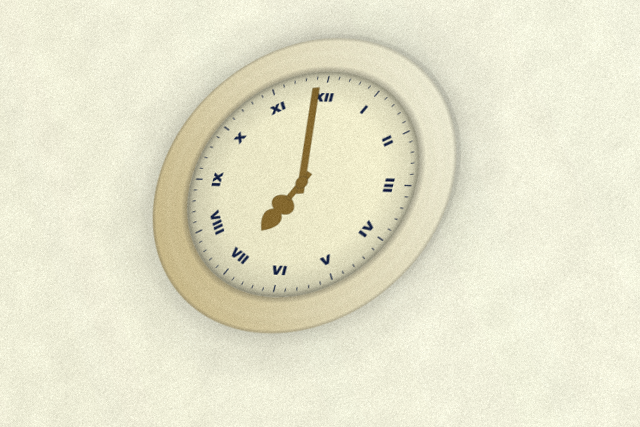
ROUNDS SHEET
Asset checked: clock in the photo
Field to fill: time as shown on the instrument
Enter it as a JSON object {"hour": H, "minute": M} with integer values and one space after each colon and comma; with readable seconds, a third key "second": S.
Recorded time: {"hour": 6, "minute": 59}
